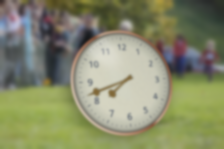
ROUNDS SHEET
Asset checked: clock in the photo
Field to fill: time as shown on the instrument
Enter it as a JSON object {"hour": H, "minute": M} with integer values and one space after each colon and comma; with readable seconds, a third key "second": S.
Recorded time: {"hour": 7, "minute": 42}
